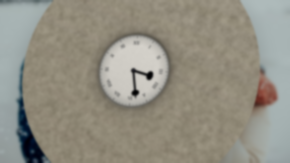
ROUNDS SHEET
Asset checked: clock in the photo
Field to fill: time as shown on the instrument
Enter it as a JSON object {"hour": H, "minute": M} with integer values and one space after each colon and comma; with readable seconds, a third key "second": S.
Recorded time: {"hour": 3, "minute": 28}
